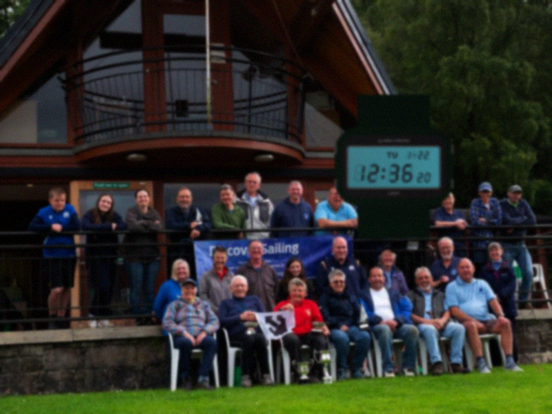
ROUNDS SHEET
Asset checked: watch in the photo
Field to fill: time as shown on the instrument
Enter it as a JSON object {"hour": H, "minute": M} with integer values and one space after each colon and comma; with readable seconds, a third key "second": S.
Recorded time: {"hour": 12, "minute": 36}
